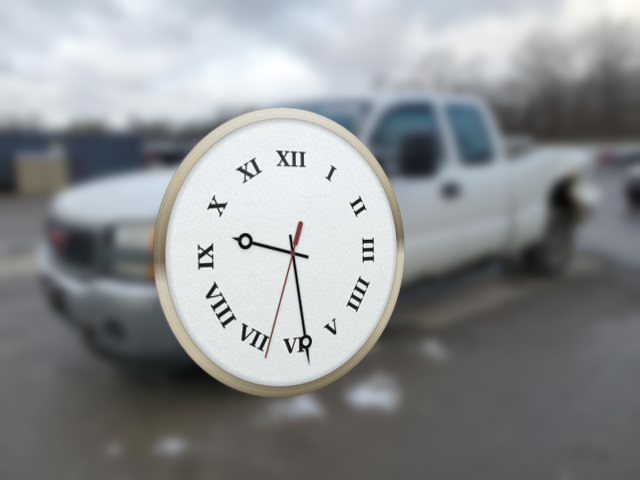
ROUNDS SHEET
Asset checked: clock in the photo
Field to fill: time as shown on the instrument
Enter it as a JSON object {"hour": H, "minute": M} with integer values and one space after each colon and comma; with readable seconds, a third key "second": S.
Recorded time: {"hour": 9, "minute": 28, "second": 33}
